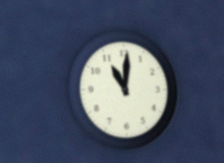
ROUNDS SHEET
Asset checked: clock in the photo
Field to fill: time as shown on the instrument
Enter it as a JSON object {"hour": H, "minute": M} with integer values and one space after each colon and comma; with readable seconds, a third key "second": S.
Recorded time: {"hour": 11, "minute": 1}
